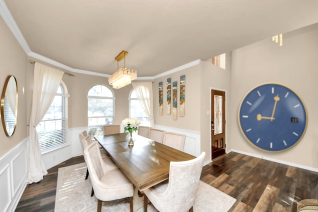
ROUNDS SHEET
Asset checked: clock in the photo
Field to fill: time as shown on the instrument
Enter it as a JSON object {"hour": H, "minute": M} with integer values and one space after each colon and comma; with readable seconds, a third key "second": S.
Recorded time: {"hour": 9, "minute": 2}
